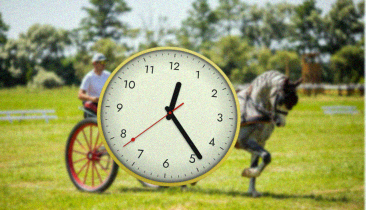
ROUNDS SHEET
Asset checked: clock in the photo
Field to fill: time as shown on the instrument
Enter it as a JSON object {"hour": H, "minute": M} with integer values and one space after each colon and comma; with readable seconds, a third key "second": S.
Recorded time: {"hour": 12, "minute": 23, "second": 38}
